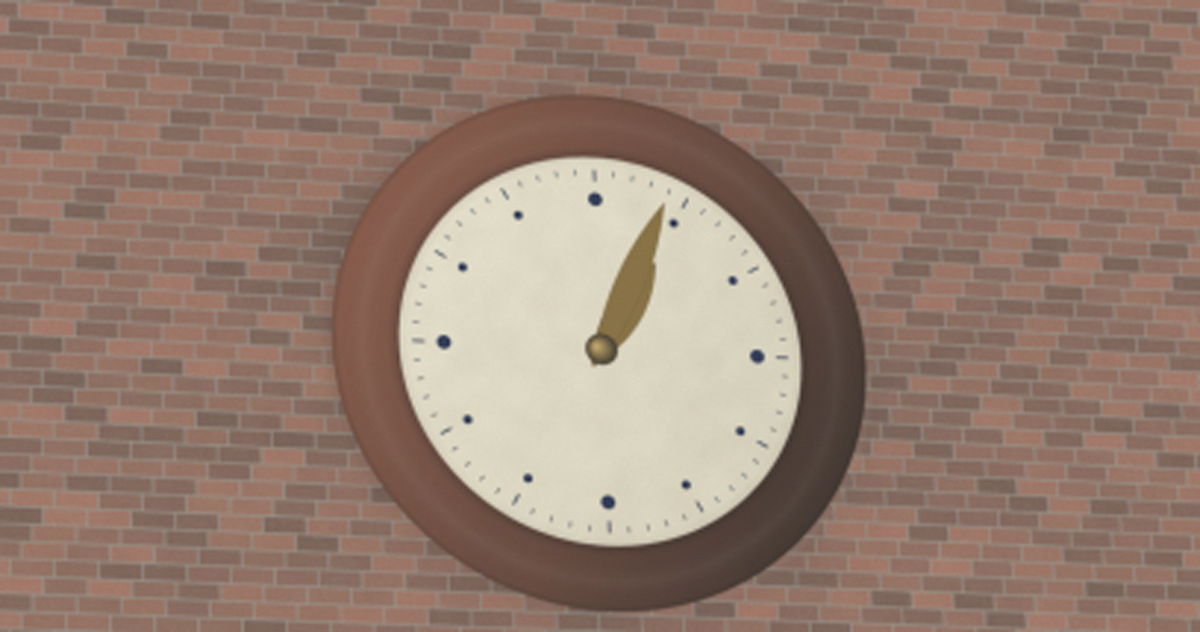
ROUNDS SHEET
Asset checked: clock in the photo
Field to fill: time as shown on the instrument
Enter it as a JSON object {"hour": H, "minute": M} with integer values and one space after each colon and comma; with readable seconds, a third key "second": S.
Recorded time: {"hour": 1, "minute": 4}
